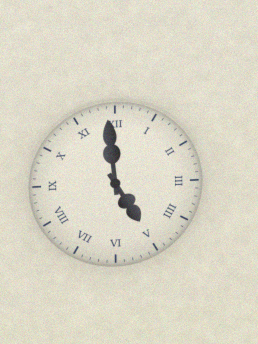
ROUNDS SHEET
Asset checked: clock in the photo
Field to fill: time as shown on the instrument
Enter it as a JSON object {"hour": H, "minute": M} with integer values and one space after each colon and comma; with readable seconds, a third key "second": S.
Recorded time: {"hour": 4, "minute": 59}
